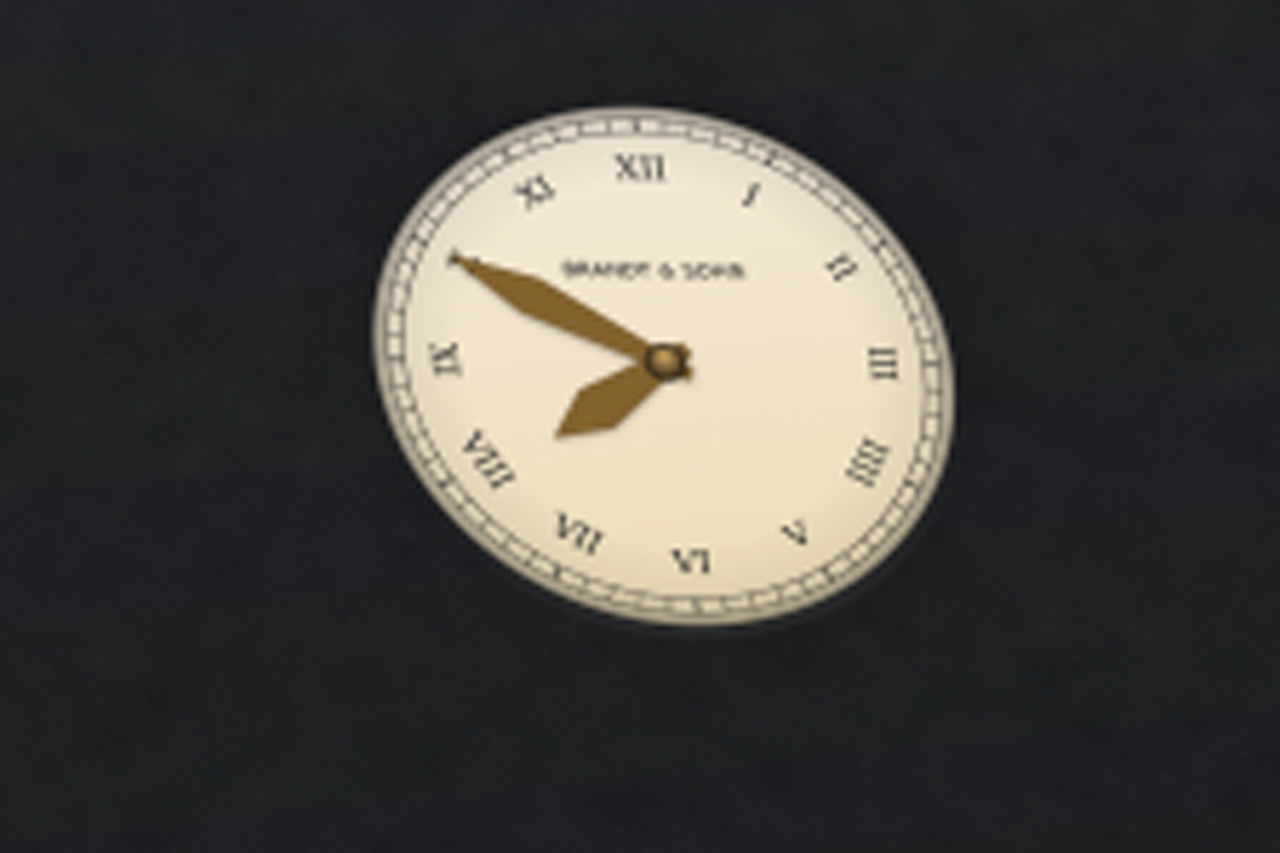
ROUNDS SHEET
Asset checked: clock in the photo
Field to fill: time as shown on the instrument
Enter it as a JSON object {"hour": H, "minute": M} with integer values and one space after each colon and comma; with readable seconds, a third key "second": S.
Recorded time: {"hour": 7, "minute": 50}
